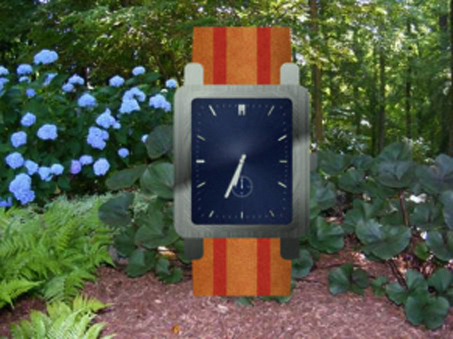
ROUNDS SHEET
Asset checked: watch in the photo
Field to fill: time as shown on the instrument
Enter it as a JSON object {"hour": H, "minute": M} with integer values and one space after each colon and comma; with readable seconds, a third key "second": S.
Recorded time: {"hour": 6, "minute": 34}
